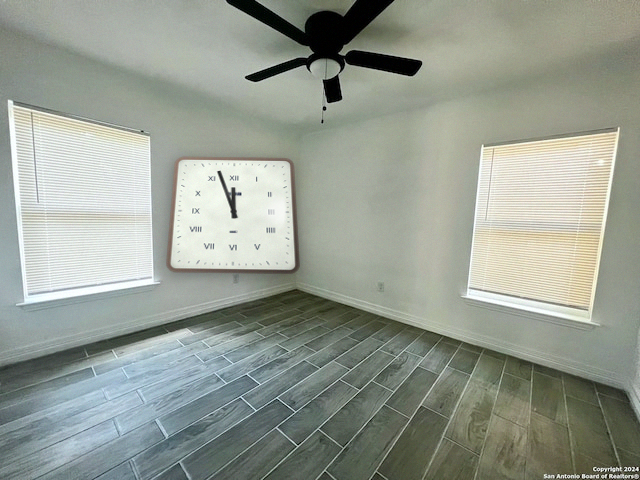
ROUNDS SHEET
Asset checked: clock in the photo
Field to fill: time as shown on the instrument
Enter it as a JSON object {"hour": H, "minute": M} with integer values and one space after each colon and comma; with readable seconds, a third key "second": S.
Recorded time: {"hour": 11, "minute": 57}
